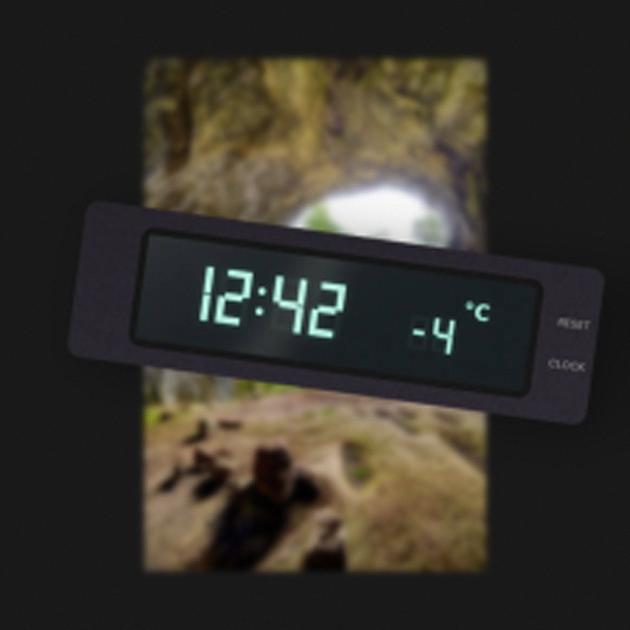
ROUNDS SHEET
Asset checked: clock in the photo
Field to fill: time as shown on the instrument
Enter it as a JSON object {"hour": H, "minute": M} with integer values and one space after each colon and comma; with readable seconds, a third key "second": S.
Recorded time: {"hour": 12, "minute": 42}
